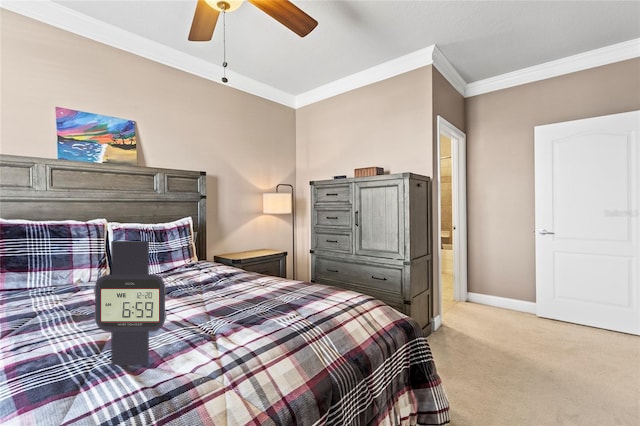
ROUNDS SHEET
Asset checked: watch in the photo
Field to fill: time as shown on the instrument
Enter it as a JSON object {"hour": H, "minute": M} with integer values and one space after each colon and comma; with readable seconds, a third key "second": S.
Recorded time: {"hour": 6, "minute": 59}
